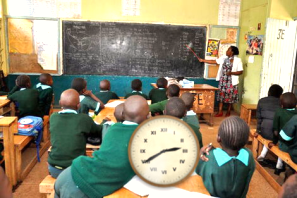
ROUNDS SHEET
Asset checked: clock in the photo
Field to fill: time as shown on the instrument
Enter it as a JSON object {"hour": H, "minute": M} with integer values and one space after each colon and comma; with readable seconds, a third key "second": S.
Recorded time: {"hour": 2, "minute": 40}
